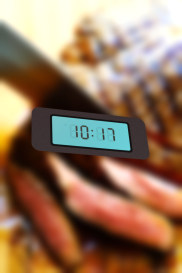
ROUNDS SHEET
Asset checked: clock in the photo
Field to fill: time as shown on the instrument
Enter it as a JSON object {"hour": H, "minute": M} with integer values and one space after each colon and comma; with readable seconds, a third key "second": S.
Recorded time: {"hour": 10, "minute": 17}
